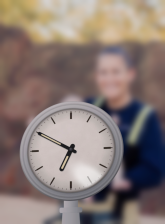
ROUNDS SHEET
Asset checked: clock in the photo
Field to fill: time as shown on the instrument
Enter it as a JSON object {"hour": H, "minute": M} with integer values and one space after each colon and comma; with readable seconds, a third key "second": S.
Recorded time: {"hour": 6, "minute": 50}
